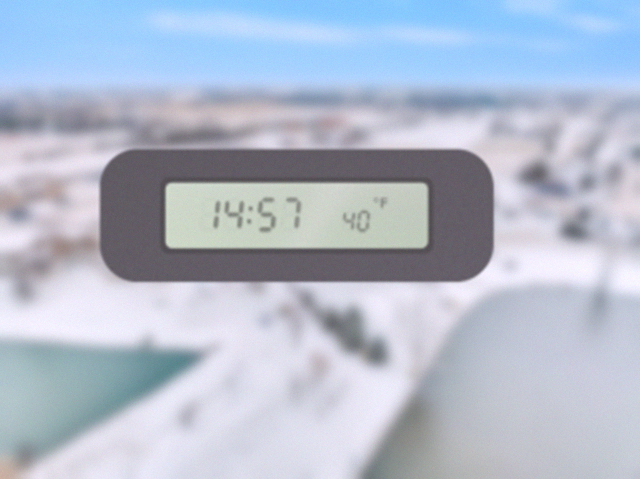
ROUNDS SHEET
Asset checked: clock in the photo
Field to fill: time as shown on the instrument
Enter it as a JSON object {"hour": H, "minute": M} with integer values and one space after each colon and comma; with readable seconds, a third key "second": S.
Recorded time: {"hour": 14, "minute": 57}
